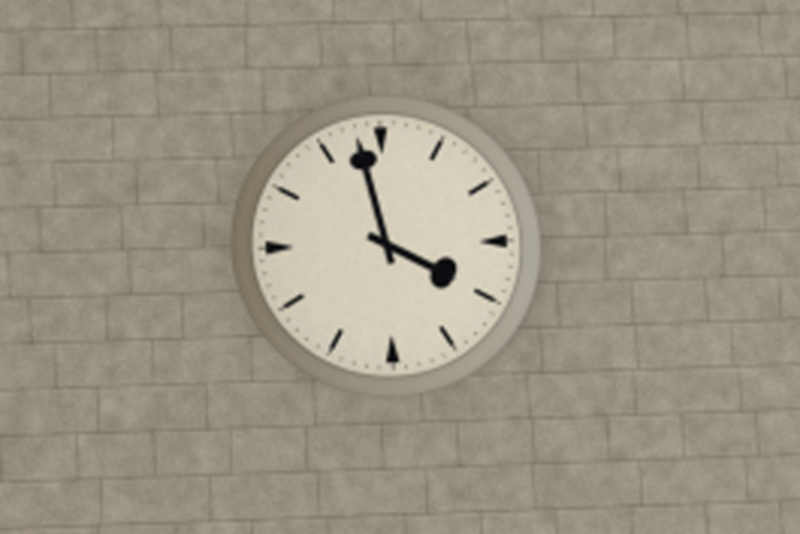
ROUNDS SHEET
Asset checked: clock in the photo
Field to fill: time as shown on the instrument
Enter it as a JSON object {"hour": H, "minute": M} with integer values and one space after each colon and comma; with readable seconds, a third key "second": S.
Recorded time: {"hour": 3, "minute": 58}
